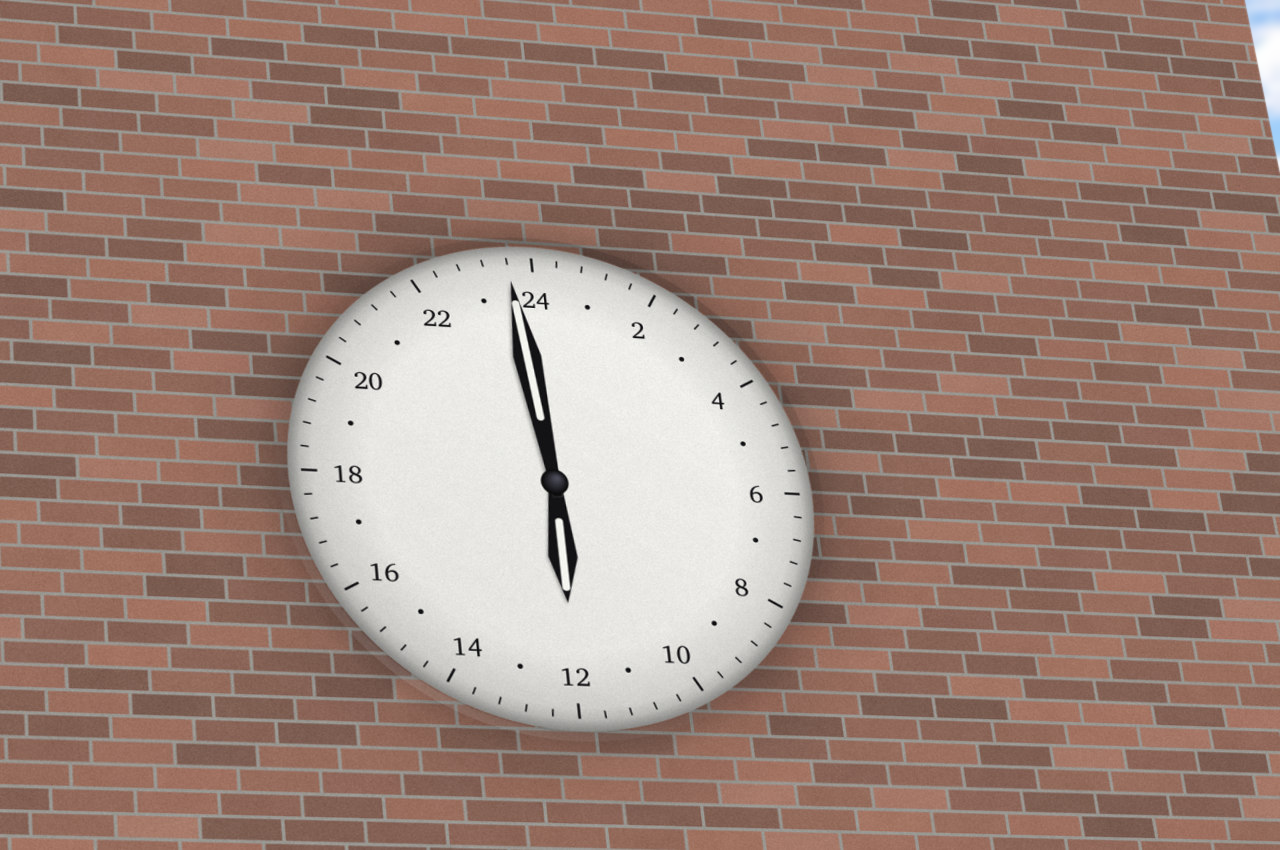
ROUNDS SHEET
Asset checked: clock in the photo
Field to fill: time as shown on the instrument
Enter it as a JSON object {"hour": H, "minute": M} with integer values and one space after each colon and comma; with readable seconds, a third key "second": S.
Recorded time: {"hour": 11, "minute": 59}
